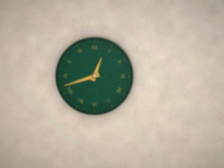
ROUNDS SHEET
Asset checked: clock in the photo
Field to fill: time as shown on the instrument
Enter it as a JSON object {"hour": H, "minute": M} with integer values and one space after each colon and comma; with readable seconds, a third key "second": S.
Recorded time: {"hour": 12, "minute": 42}
